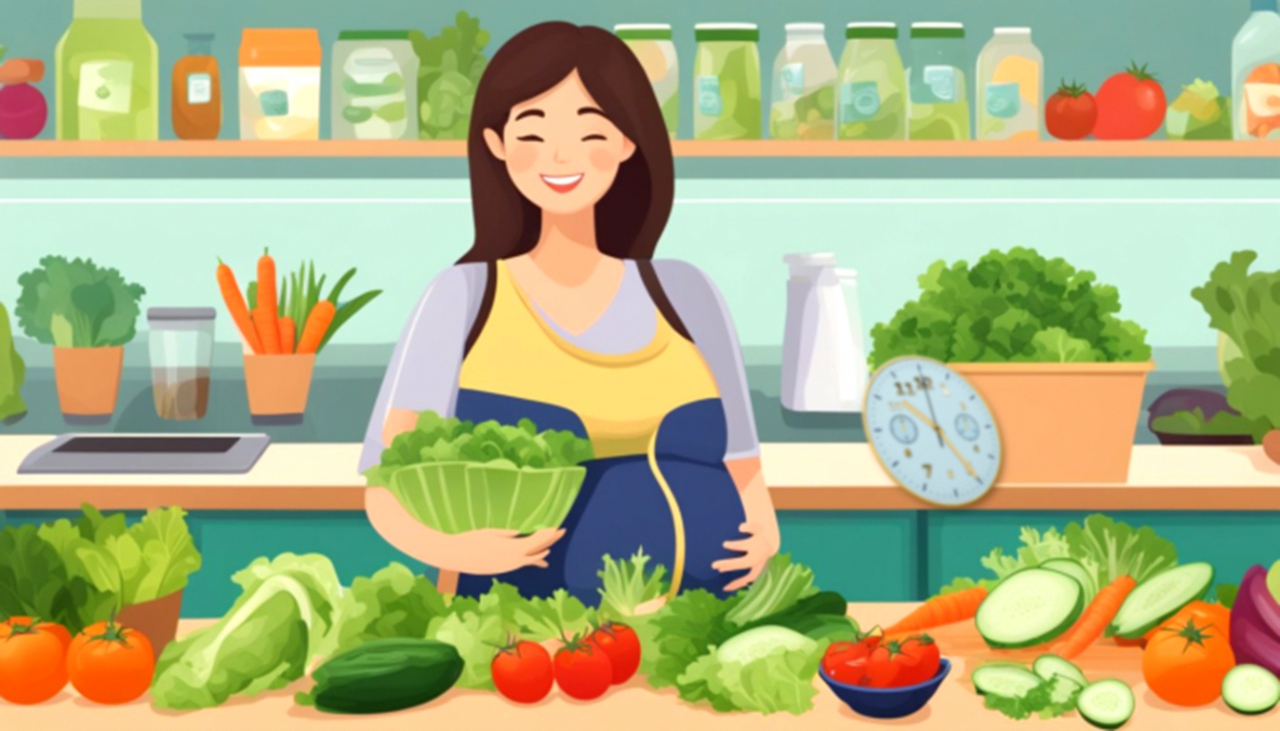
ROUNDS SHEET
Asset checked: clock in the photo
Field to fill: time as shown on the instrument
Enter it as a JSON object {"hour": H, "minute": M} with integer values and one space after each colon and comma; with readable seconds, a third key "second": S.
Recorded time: {"hour": 10, "minute": 25}
